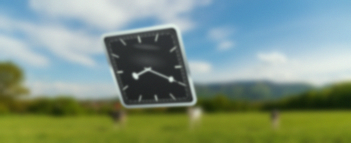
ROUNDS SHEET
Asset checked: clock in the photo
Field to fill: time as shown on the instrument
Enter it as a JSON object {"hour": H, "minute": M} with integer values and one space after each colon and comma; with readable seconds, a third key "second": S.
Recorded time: {"hour": 8, "minute": 20}
